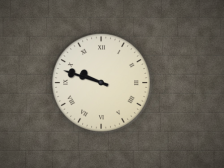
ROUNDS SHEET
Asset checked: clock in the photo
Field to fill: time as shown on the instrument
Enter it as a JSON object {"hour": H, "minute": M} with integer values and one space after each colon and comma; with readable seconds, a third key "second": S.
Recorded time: {"hour": 9, "minute": 48}
